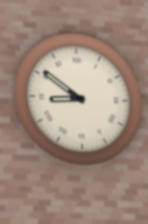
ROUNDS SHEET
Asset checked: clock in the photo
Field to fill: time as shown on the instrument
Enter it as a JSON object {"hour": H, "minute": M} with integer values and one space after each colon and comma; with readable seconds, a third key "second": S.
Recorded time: {"hour": 8, "minute": 51}
